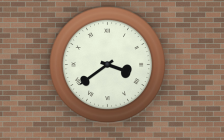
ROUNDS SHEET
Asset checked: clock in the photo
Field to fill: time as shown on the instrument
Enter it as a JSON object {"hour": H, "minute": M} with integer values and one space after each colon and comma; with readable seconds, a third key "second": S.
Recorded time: {"hour": 3, "minute": 39}
